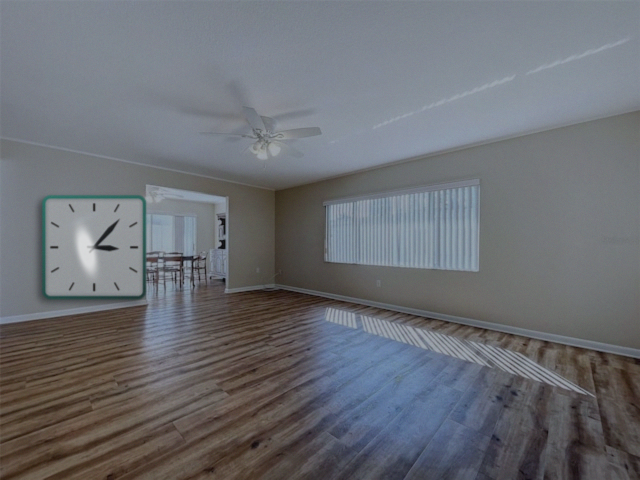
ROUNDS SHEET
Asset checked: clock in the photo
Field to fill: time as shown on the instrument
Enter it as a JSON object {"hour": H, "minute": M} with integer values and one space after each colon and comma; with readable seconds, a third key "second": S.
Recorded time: {"hour": 3, "minute": 7}
